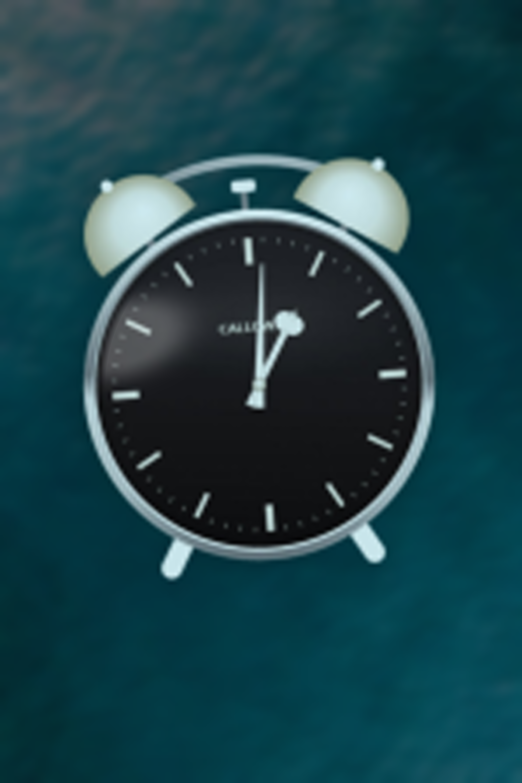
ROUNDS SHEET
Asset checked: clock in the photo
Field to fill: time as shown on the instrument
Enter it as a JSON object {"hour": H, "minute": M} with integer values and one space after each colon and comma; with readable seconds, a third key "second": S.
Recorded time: {"hour": 1, "minute": 1}
